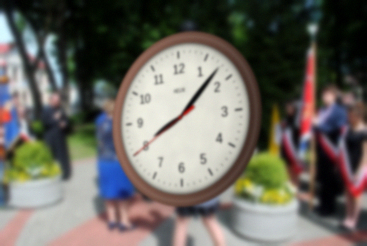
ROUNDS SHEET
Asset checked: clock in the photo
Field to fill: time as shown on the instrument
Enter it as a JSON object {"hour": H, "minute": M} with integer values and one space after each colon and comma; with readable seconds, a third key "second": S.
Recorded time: {"hour": 8, "minute": 7, "second": 40}
